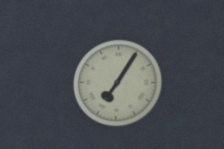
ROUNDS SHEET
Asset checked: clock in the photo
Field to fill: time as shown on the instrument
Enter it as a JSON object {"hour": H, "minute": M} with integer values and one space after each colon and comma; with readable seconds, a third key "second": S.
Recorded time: {"hour": 7, "minute": 5}
